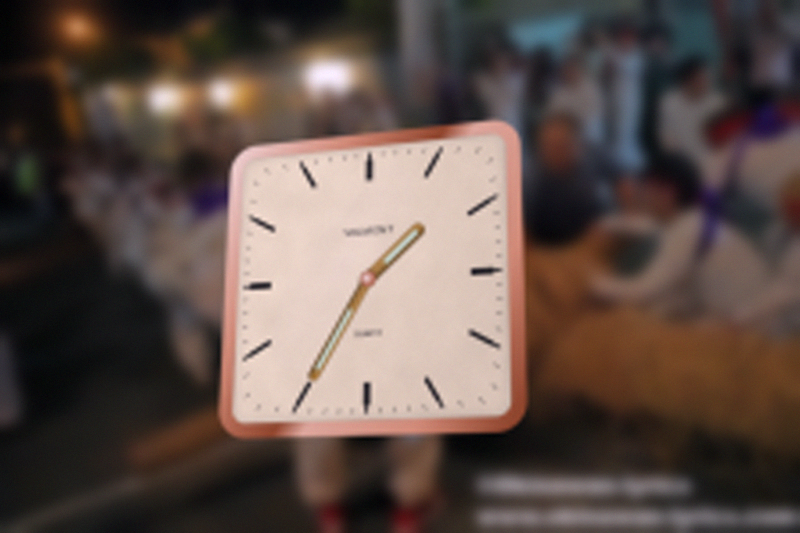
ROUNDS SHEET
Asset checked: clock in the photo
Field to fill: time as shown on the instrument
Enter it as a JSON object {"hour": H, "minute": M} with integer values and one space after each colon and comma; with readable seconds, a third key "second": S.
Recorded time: {"hour": 1, "minute": 35}
